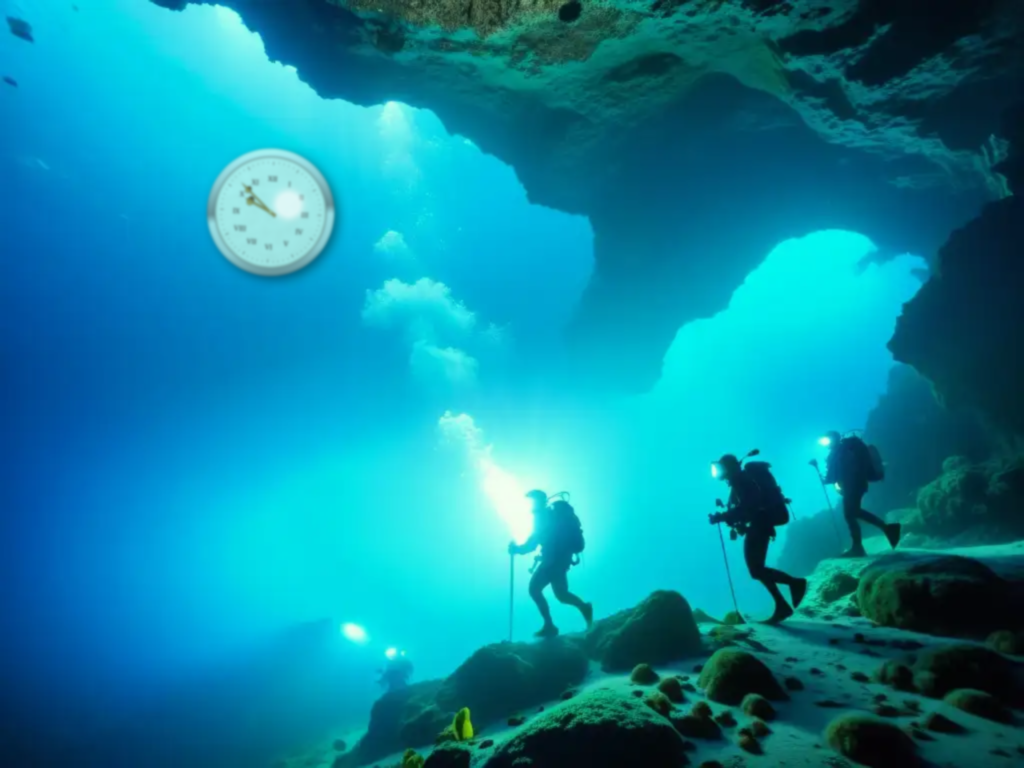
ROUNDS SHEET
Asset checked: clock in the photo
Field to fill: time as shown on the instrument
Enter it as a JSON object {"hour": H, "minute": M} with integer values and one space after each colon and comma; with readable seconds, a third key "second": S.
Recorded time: {"hour": 9, "minute": 52}
